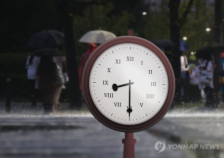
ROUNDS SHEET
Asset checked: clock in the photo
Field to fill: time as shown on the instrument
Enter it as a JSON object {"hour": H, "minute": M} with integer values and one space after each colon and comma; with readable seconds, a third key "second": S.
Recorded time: {"hour": 8, "minute": 30}
